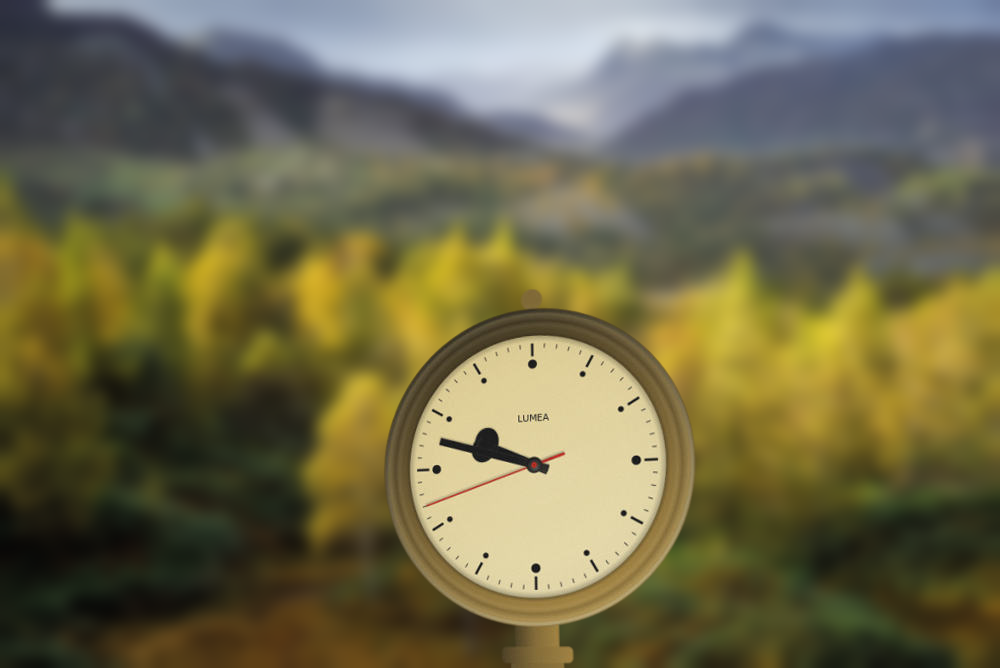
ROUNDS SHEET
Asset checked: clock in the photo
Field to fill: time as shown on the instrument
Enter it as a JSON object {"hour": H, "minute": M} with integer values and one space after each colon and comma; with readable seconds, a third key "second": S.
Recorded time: {"hour": 9, "minute": 47, "second": 42}
